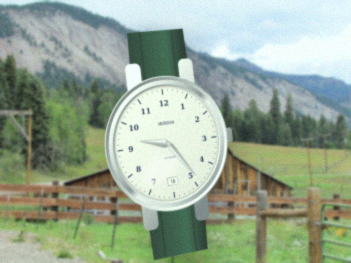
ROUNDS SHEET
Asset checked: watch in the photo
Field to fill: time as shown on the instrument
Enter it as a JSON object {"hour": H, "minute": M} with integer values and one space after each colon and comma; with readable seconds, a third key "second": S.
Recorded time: {"hour": 9, "minute": 24}
